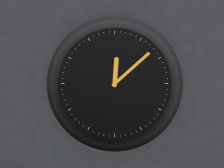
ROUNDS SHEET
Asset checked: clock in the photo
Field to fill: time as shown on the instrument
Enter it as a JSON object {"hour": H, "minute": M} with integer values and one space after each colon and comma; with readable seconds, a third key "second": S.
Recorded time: {"hour": 12, "minute": 8}
